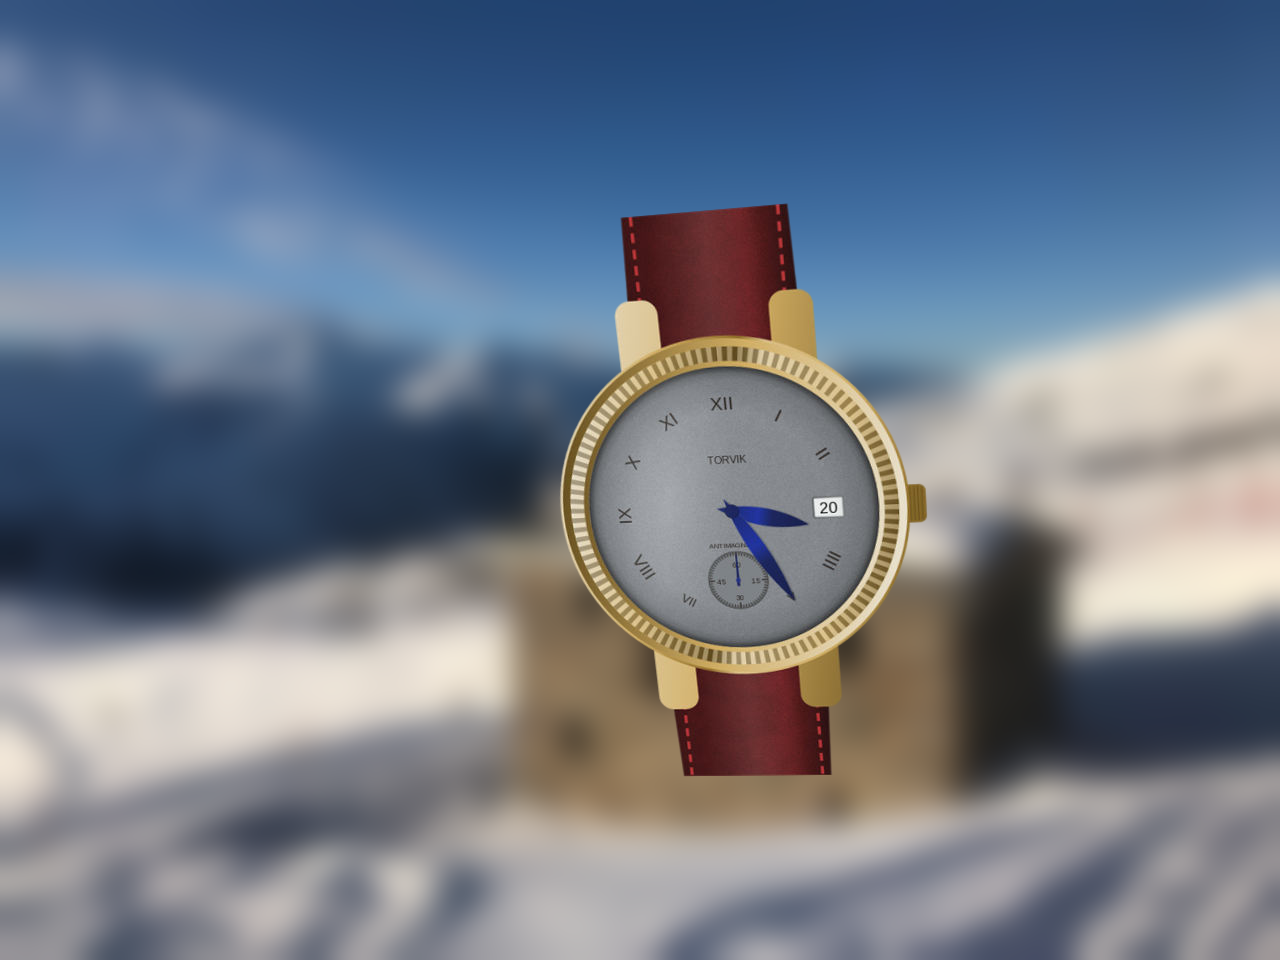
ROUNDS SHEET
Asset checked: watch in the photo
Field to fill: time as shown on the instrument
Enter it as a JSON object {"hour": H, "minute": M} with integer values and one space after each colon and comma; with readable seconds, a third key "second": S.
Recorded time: {"hour": 3, "minute": 25}
